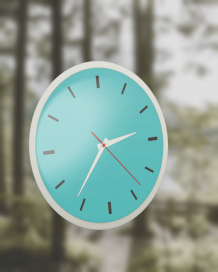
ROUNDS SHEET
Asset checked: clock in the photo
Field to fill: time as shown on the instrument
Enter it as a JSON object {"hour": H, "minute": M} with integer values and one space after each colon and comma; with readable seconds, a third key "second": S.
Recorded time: {"hour": 2, "minute": 36, "second": 23}
